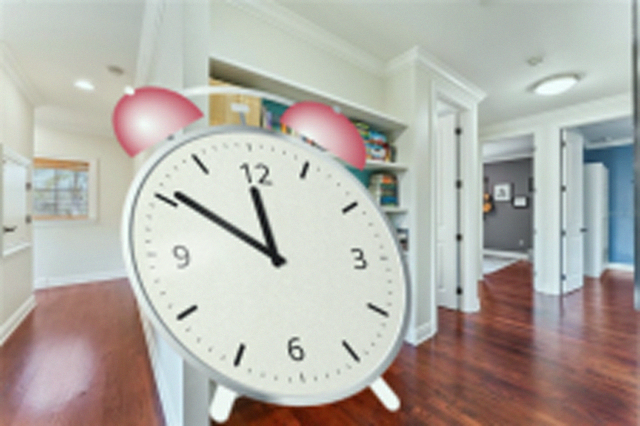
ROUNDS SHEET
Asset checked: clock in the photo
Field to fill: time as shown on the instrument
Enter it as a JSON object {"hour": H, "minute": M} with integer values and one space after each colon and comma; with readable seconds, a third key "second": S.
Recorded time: {"hour": 11, "minute": 51}
